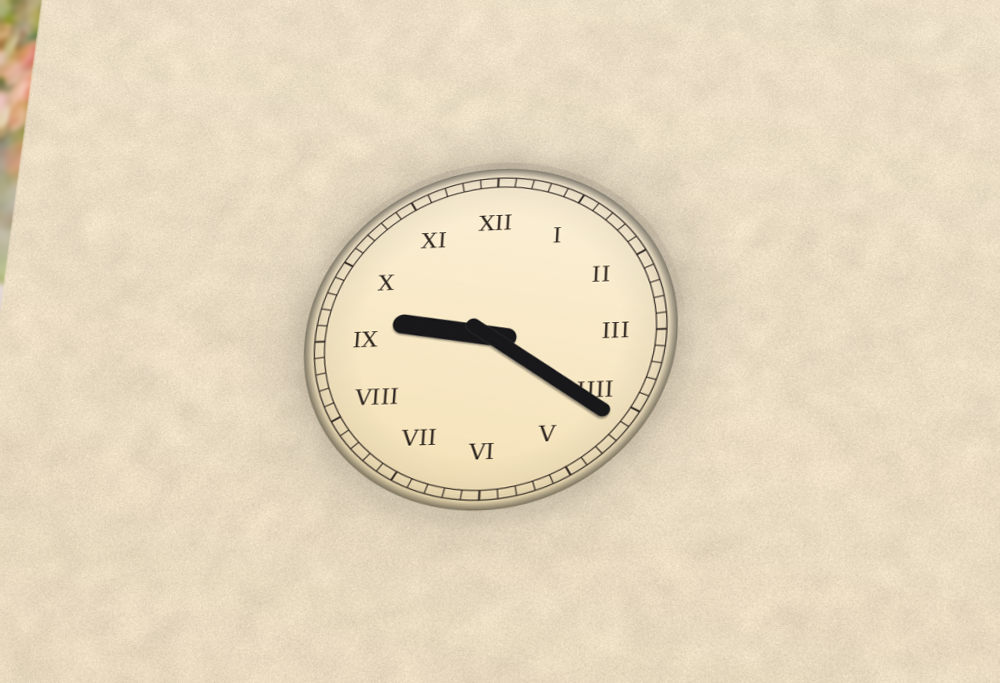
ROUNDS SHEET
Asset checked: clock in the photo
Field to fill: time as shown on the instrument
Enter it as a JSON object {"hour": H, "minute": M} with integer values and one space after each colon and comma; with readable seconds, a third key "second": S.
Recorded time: {"hour": 9, "minute": 21}
